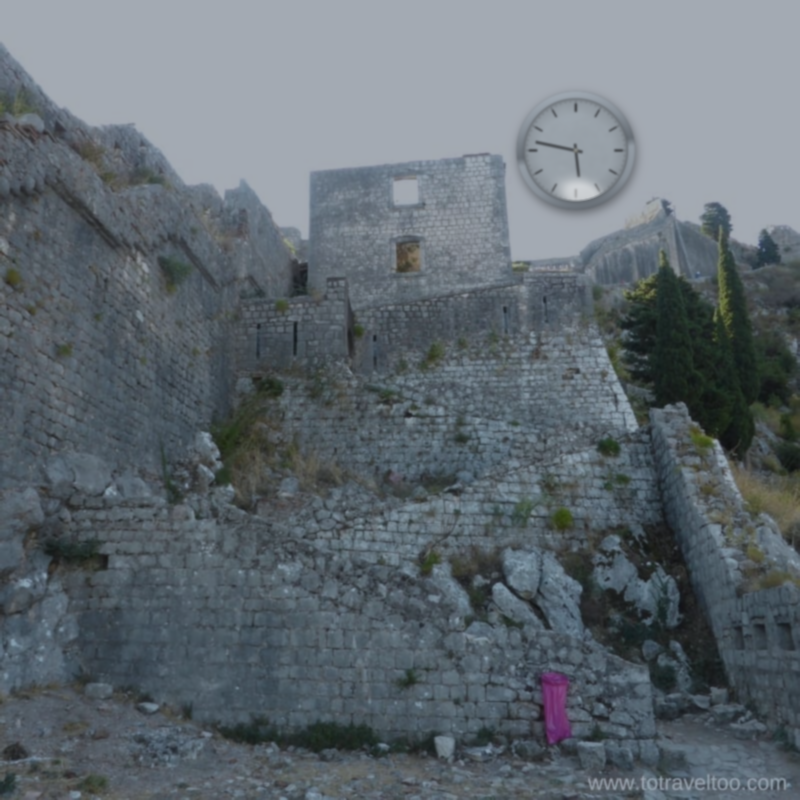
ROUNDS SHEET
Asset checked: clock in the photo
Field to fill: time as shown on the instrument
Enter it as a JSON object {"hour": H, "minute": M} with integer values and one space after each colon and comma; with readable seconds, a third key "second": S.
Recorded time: {"hour": 5, "minute": 47}
